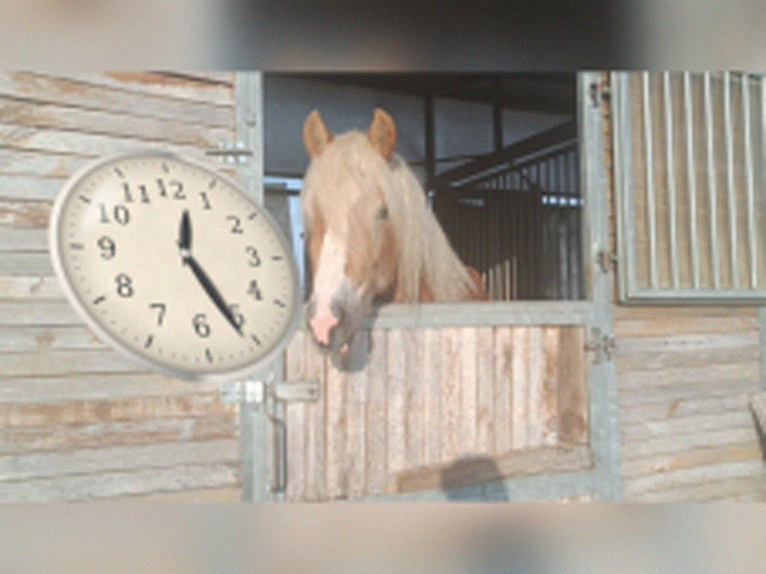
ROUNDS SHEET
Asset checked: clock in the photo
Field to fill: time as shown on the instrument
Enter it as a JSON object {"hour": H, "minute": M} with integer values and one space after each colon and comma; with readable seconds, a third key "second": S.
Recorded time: {"hour": 12, "minute": 26}
